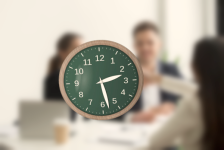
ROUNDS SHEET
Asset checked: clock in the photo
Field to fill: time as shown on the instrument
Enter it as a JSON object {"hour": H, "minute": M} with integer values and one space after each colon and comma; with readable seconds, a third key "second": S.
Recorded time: {"hour": 2, "minute": 28}
